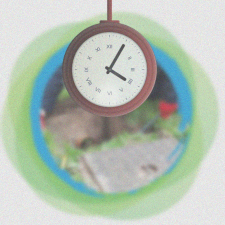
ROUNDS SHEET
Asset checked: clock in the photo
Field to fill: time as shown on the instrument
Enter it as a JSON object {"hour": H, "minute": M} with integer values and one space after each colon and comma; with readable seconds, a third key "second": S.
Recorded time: {"hour": 4, "minute": 5}
